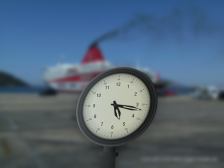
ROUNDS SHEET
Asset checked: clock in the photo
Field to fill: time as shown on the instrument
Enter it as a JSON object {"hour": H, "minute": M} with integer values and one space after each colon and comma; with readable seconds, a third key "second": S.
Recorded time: {"hour": 5, "minute": 17}
